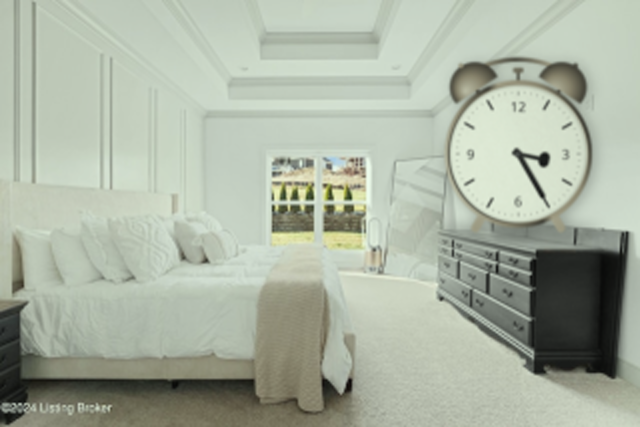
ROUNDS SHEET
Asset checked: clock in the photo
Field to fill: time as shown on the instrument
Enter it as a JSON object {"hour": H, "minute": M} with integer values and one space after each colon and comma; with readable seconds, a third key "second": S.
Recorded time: {"hour": 3, "minute": 25}
